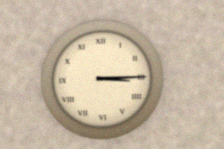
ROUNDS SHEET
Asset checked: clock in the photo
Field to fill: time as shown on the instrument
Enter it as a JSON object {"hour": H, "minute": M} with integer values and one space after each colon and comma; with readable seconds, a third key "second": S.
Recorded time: {"hour": 3, "minute": 15}
